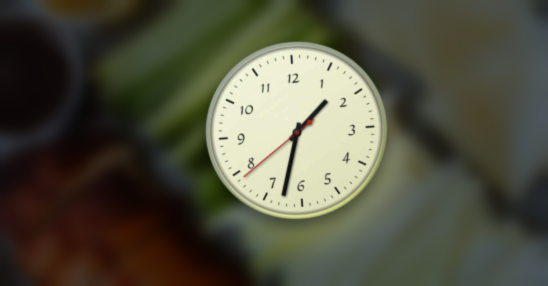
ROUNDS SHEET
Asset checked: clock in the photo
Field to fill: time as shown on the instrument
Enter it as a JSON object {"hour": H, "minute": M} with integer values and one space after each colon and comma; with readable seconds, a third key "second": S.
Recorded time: {"hour": 1, "minute": 32, "second": 39}
